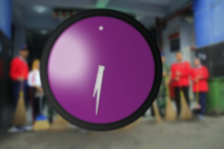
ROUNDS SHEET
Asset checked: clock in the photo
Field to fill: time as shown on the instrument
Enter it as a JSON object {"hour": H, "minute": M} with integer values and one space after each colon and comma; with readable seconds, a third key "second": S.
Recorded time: {"hour": 6, "minute": 31}
